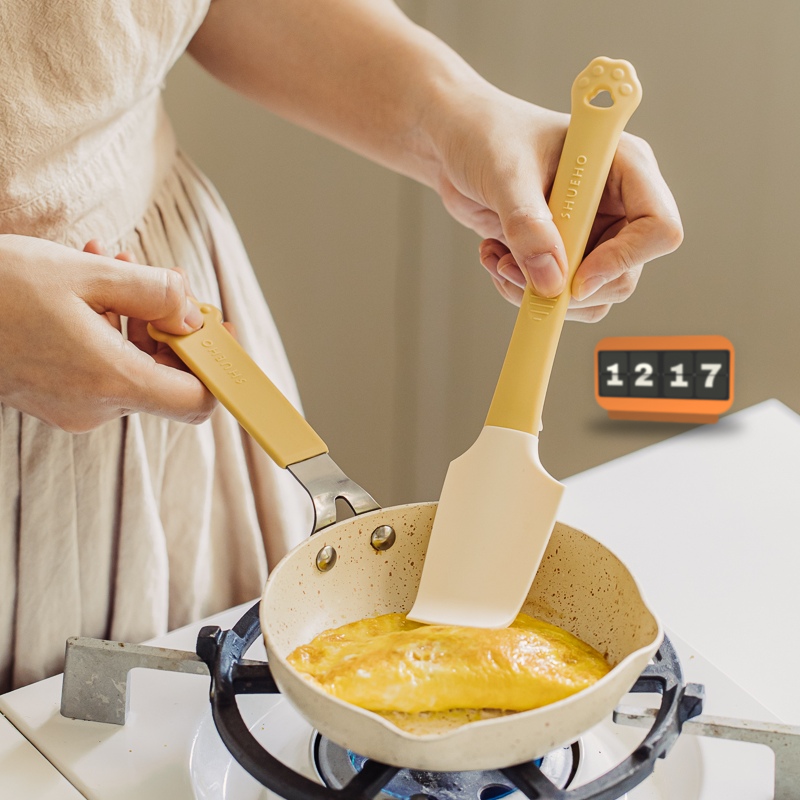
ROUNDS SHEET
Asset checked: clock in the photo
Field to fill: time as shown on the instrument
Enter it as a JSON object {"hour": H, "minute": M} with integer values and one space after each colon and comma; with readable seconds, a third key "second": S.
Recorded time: {"hour": 12, "minute": 17}
